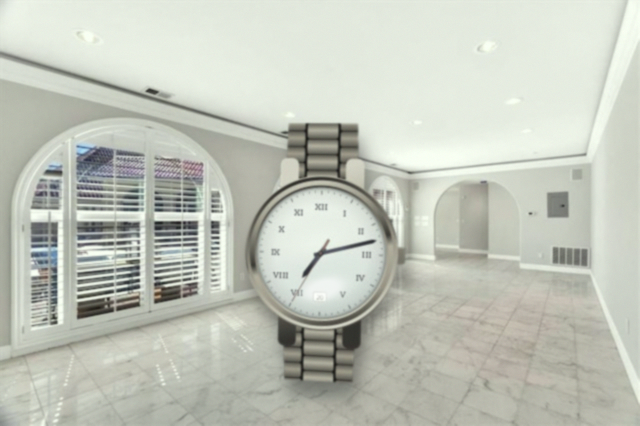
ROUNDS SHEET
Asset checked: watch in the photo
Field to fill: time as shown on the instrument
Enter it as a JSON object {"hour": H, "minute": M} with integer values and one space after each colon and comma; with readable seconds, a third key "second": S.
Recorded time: {"hour": 7, "minute": 12, "second": 35}
